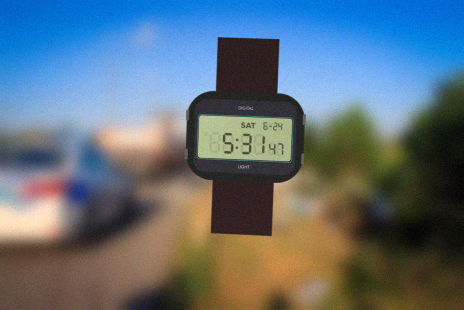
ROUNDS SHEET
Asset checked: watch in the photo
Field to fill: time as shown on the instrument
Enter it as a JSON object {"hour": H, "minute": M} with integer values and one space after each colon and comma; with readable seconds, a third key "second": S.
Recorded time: {"hour": 5, "minute": 31, "second": 47}
